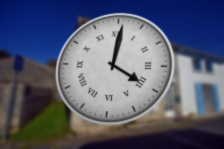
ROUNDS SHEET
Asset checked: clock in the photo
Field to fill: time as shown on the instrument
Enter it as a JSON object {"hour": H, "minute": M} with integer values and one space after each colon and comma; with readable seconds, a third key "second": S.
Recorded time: {"hour": 4, "minute": 1}
